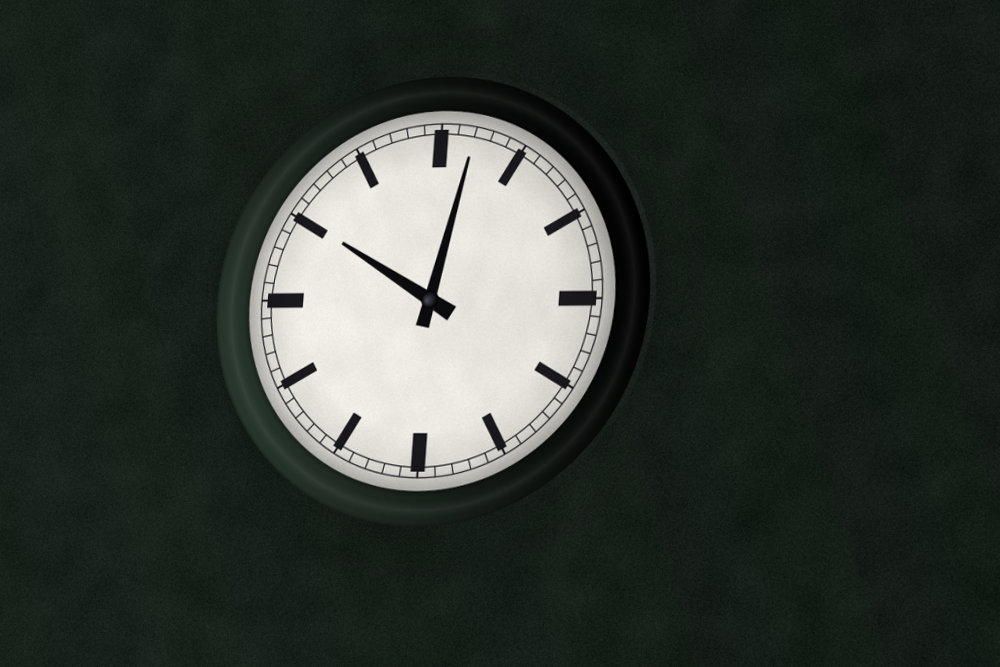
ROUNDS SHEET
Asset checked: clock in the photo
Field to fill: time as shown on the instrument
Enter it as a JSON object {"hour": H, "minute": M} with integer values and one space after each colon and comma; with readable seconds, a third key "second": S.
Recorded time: {"hour": 10, "minute": 2}
